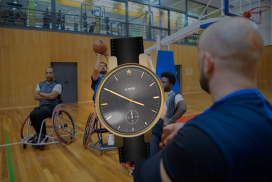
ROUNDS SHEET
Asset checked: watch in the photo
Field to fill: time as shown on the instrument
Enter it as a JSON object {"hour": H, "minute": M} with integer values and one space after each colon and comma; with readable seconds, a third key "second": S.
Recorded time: {"hour": 3, "minute": 50}
